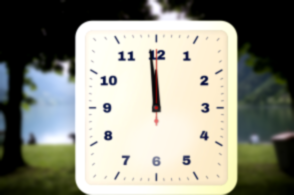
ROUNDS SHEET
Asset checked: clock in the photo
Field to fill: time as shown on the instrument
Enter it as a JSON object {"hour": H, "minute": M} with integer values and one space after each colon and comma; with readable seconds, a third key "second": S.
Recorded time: {"hour": 11, "minute": 59, "second": 0}
